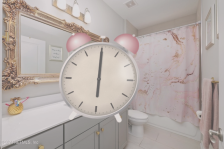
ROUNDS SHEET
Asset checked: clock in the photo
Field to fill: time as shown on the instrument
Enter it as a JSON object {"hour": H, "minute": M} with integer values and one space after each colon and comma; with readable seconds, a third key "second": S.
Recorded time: {"hour": 6, "minute": 0}
